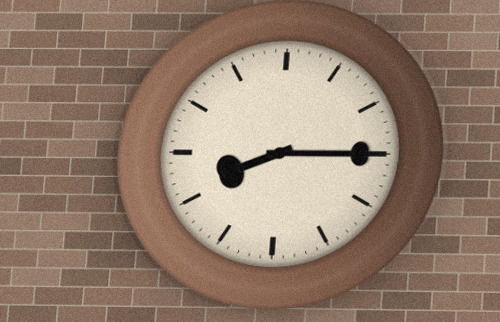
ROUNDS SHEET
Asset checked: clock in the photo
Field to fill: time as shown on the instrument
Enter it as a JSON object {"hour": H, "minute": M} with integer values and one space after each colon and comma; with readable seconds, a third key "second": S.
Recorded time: {"hour": 8, "minute": 15}
